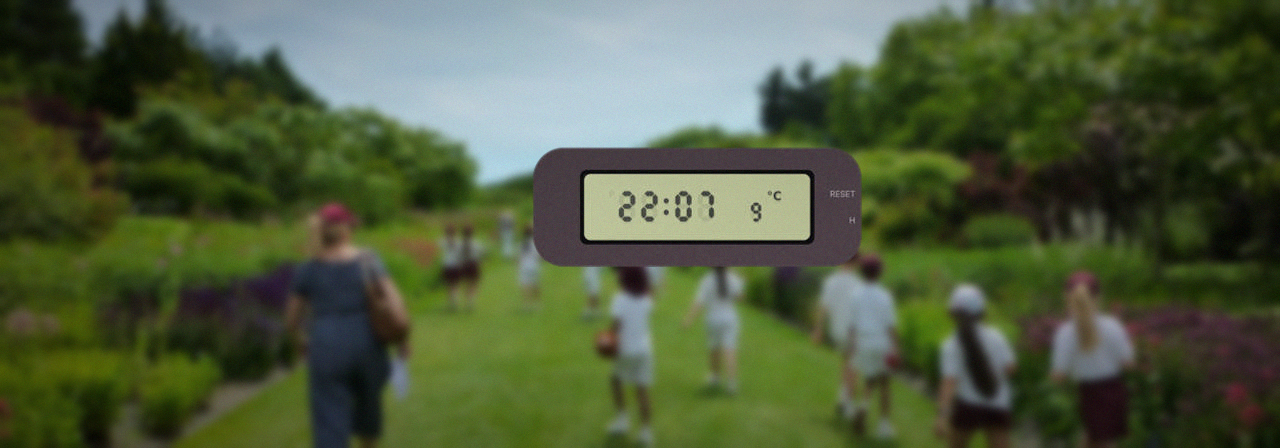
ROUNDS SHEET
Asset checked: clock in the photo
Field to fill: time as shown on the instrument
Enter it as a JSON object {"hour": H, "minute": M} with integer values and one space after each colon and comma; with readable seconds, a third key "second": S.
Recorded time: {"hour": 22, "minute": 7}
